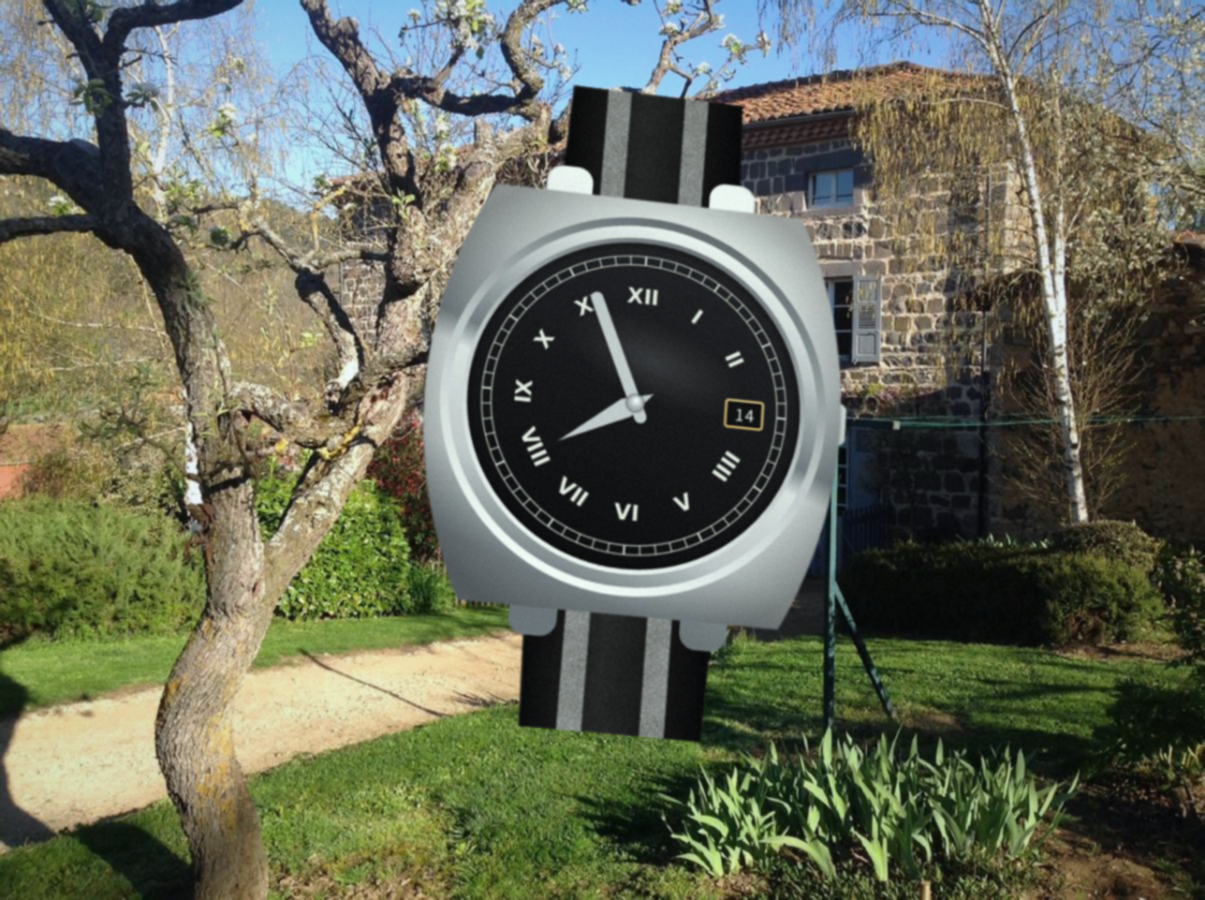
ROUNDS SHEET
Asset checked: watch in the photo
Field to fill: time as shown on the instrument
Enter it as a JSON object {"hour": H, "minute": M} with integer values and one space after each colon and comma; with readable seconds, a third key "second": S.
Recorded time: {"hour": 7, "minute": 56}
